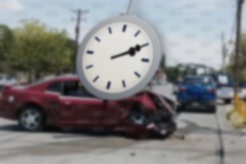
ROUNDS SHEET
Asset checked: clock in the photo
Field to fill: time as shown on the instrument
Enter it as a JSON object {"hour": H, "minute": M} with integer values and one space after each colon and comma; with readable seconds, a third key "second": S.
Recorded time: {"hour": 2, "minute": 10}
